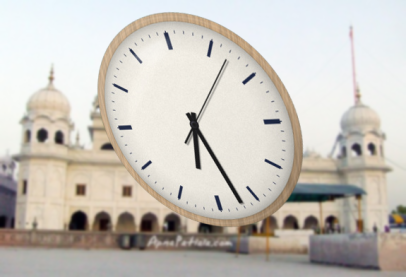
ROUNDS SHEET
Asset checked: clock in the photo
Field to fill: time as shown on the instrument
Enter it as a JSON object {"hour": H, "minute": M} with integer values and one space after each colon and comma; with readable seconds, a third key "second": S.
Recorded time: {"hour": 6, "minute": 27, "second": 7}
